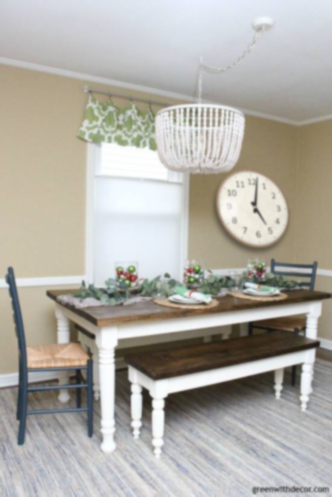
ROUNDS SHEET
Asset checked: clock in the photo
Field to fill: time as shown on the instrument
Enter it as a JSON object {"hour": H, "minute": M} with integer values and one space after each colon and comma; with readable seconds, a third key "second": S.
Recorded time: {"hour": 5, "minute": 2}
